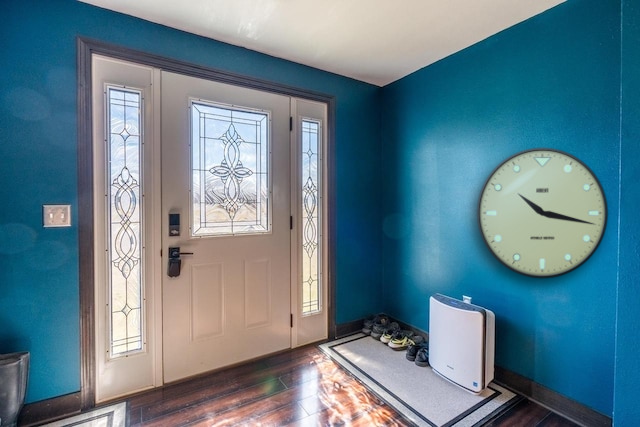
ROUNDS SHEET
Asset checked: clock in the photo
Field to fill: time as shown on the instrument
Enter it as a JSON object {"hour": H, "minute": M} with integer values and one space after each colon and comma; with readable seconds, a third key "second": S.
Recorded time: {"hour": 10, "minute": 17}
